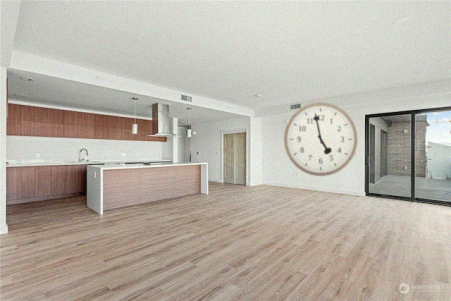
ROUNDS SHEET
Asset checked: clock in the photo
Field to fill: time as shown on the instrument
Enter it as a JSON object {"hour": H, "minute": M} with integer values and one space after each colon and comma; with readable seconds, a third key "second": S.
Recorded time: {"hour": 4, "minute": 58}
